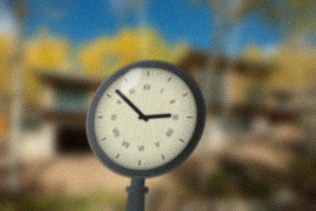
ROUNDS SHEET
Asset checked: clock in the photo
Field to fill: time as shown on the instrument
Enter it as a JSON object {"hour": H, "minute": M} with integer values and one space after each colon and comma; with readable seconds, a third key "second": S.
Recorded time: {"hour": 2, "minute": 52}
